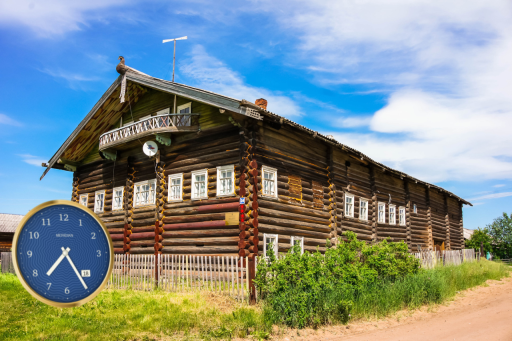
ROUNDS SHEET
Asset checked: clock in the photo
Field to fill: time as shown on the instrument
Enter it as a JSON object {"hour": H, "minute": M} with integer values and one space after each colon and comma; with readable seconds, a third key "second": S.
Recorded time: {"hour": 7, "minute": 25}
